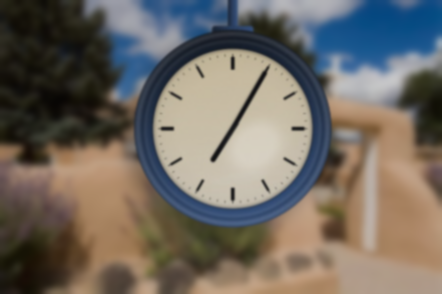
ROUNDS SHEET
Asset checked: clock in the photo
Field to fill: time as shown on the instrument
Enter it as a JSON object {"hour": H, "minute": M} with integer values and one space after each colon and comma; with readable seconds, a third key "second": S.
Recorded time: {"hour": 7, "minute": 5}
